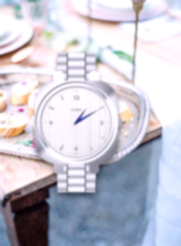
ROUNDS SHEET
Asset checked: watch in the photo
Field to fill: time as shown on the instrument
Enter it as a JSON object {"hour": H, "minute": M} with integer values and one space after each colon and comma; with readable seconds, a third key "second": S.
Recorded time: {"hour": 1, "minute": 10}
